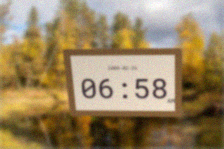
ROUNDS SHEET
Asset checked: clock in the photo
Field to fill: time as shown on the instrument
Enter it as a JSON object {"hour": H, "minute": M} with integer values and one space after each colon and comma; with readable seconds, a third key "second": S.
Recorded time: {"hour": 6, "minute": 58}
